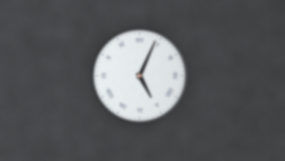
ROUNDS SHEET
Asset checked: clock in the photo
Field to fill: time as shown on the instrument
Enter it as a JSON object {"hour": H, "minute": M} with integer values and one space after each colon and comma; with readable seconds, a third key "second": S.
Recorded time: {"hour": 5, "minute": 4}
